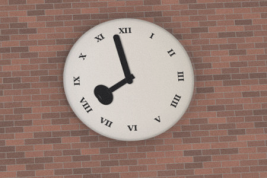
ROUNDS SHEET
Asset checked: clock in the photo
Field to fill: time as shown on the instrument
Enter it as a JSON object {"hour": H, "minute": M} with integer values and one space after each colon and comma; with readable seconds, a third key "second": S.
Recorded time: {"hour": 7, "minute": 58}
